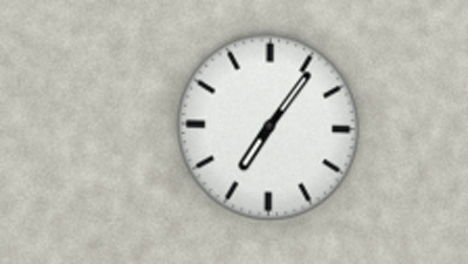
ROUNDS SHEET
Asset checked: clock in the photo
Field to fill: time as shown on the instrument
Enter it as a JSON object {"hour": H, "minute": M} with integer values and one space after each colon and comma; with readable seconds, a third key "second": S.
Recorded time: {"hour": 7, "minute": 6}
